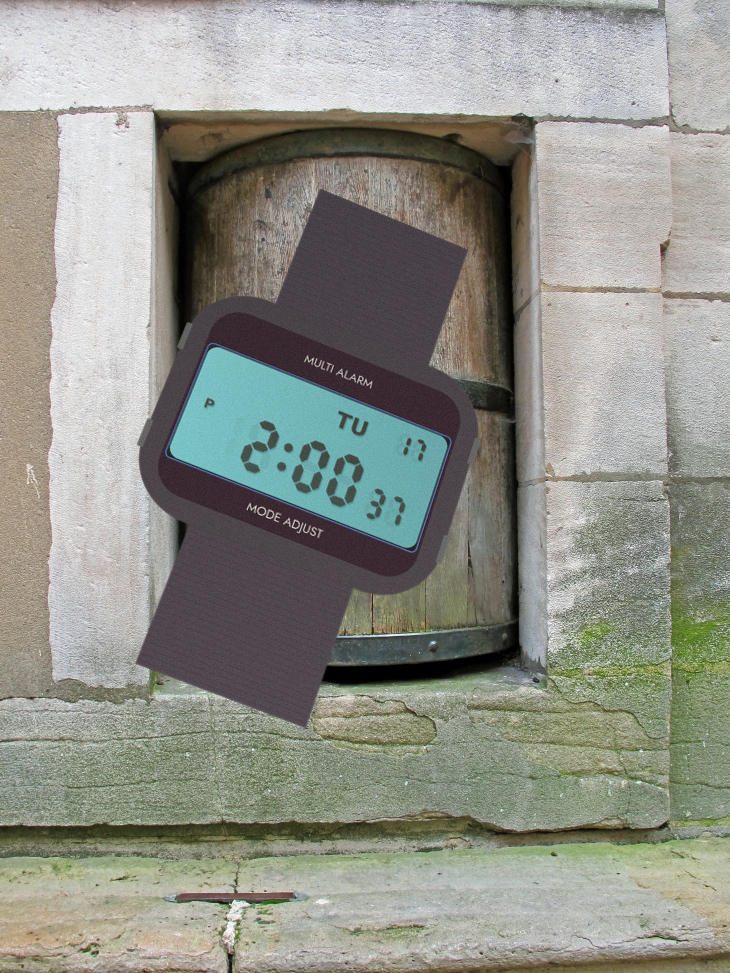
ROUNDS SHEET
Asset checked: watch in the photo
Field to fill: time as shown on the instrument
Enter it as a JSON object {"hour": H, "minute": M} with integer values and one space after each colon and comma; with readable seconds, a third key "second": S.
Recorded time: {"hour": 2, "minute": 0, "second": 37}
